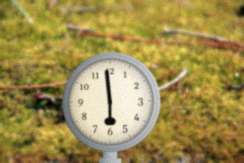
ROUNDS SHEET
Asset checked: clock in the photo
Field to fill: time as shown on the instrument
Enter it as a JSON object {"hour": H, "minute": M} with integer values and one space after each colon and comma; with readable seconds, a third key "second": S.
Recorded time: {"hour": 5, "minute": 59}
